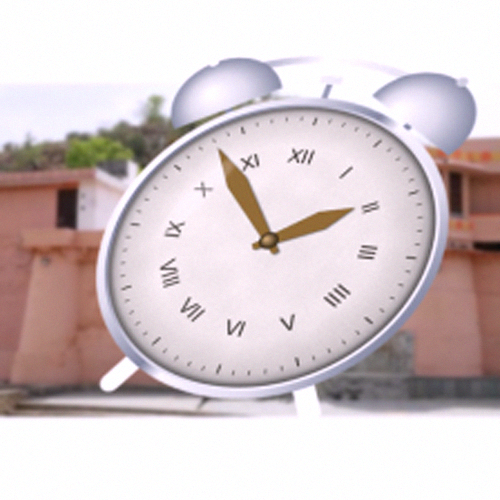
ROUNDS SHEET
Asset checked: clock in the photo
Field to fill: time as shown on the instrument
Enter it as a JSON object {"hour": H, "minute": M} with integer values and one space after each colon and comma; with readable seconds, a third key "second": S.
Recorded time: {"hour": 1, "minute": 53}
